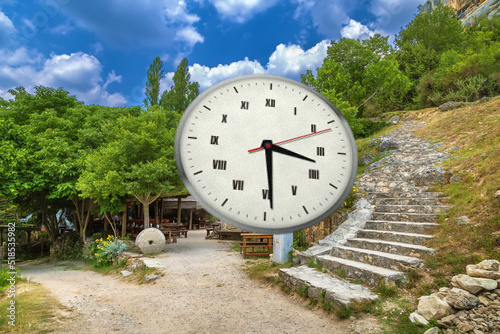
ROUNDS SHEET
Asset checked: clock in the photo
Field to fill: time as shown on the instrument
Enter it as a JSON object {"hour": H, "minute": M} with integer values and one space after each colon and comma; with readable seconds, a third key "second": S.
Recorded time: {"hour": 3, "minute": 29, "second": 11}
